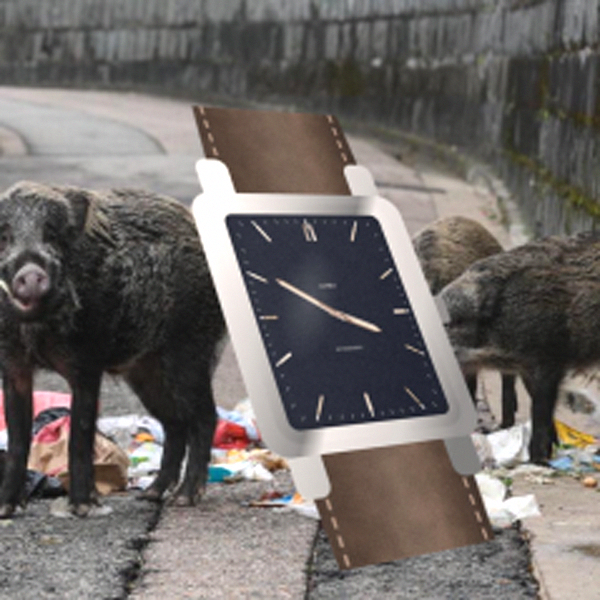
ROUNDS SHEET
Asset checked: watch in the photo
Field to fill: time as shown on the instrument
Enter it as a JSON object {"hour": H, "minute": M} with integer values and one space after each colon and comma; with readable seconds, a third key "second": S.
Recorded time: {"hour": 3, "minute": 51}
